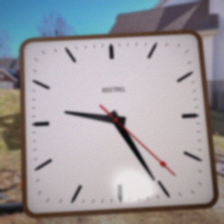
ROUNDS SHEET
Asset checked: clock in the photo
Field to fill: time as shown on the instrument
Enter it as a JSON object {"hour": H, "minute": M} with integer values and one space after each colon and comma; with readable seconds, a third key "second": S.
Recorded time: {"hour": 9, "minute": 25, "second": 23}
